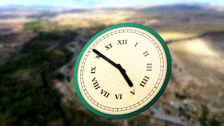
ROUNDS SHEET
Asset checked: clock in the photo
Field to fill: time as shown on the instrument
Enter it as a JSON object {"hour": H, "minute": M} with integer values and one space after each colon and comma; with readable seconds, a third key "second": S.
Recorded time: {"hour": 4, "minute": 51}
